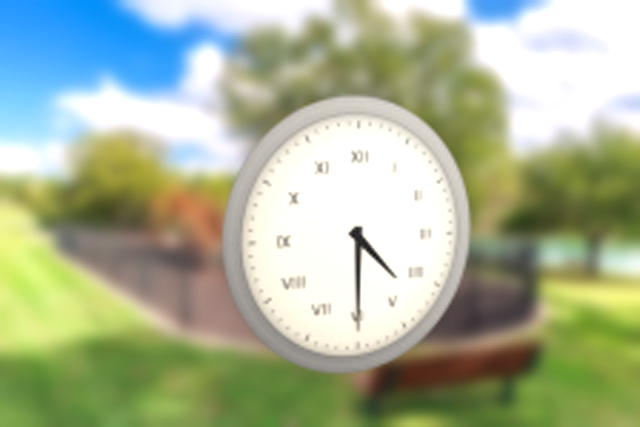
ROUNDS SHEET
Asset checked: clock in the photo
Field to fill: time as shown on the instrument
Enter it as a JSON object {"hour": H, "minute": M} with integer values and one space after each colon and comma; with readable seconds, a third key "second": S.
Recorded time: {"hour": 4, "minute": 30}
